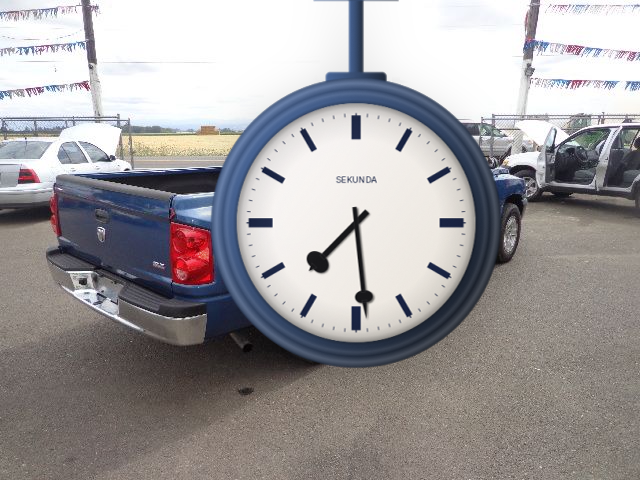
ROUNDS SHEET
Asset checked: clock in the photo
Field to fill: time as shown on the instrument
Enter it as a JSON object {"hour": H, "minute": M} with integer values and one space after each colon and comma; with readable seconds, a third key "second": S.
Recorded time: {"hour": 7, "minute": 29}
